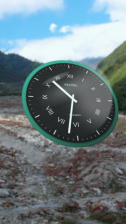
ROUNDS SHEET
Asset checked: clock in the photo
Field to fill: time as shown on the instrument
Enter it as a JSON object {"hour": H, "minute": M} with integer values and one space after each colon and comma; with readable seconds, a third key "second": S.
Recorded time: {"hour": 10, "minute": 32}
